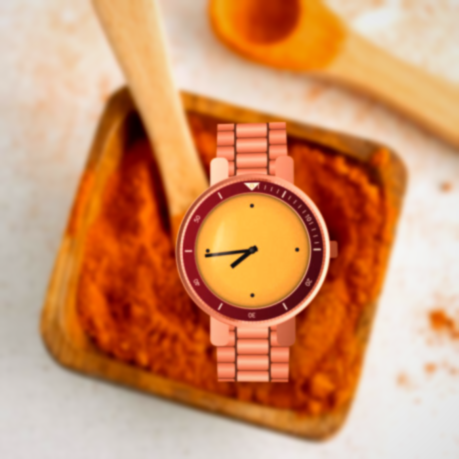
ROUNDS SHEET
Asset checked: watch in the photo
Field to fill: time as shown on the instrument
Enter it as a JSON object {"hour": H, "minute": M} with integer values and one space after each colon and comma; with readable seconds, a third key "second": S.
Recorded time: {"hour": 7, "minute": 44}
